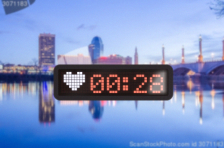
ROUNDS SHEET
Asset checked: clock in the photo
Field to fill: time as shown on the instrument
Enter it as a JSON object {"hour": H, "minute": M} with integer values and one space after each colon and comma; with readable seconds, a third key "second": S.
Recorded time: {"hour": 0, "minute": 28}
